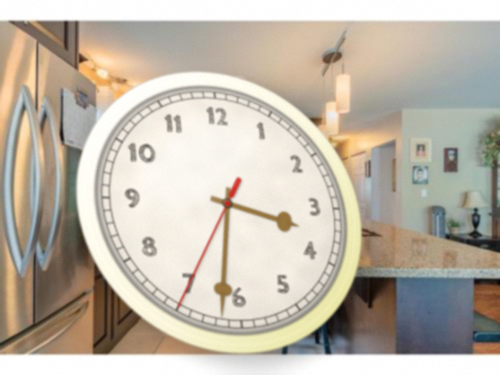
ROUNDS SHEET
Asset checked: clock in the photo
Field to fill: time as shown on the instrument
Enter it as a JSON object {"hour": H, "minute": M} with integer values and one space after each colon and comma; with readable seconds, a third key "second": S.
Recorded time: {"hour": 3, "minute": 31, "second": 35}
